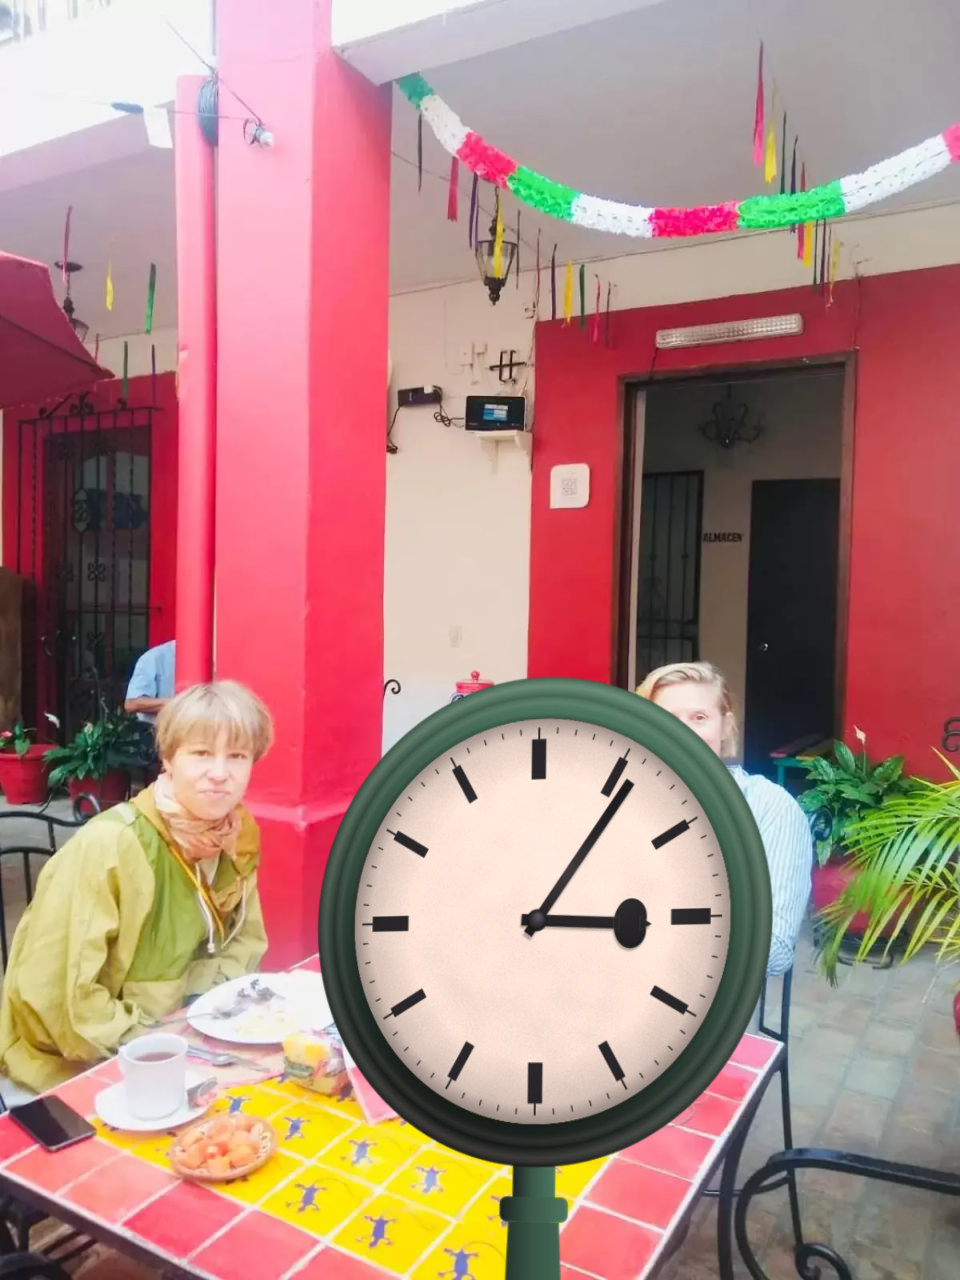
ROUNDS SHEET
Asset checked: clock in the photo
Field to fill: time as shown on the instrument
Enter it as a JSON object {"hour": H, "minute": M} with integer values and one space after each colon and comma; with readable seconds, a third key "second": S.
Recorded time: {"hour": 3, "minute": 6}
